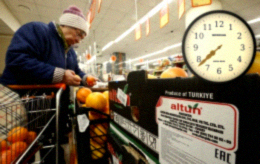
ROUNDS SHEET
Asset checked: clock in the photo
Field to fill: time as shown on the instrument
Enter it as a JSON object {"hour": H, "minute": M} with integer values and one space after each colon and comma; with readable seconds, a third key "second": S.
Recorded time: {"hour": 7, "minute": 38}
